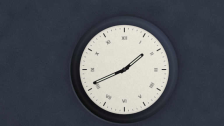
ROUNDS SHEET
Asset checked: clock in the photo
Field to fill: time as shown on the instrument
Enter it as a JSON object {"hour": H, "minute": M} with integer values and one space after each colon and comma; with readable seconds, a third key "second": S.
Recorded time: {"hour": 1, "minute": 41}
